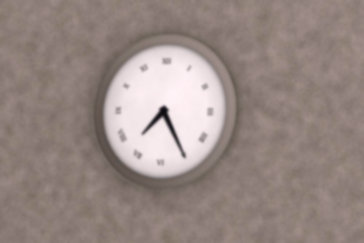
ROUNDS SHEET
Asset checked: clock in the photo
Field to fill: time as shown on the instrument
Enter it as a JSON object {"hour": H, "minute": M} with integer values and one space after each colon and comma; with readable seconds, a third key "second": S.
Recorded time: {"hour": 7, "minute": 25}
